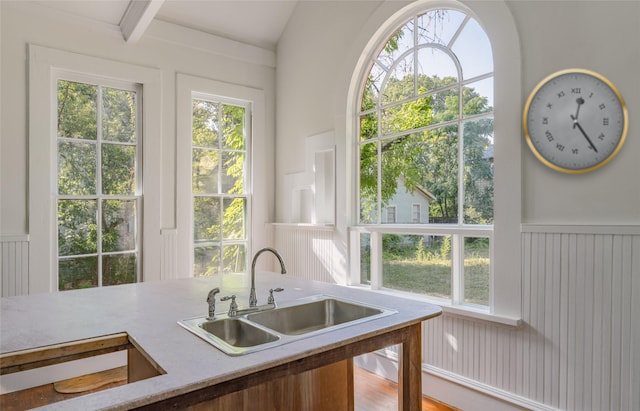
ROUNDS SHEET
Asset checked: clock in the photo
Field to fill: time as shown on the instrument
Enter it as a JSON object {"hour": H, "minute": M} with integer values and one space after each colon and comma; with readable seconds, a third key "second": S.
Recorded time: {"hour": 12, "minute": 24}
